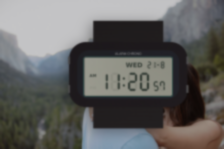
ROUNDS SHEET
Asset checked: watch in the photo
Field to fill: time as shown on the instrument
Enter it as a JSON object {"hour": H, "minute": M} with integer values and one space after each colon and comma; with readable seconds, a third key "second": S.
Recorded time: {"hour": 11, "minute": 20}
